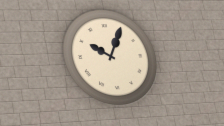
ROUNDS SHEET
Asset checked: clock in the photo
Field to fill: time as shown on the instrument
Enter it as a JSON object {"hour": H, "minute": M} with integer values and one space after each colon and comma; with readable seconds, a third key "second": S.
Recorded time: {"hour": 10, "minute": 5}
